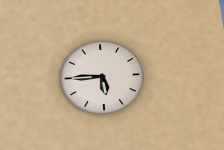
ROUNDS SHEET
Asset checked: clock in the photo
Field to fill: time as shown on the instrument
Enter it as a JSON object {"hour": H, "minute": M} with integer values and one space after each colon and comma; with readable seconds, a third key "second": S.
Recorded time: {"hour": 5, "minute": 45}
